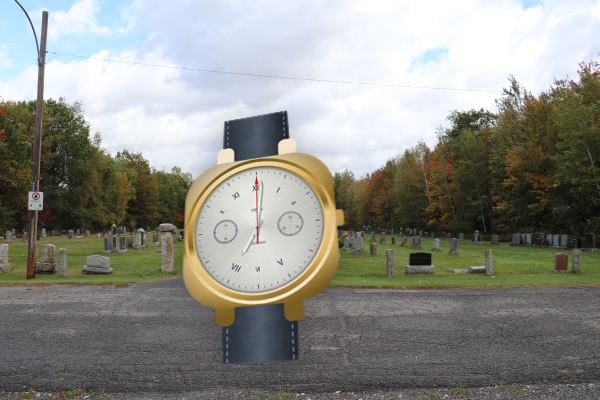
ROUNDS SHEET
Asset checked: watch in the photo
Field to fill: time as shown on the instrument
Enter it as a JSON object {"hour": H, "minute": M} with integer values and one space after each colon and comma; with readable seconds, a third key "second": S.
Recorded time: {"hour": 7, "minute": 1}
